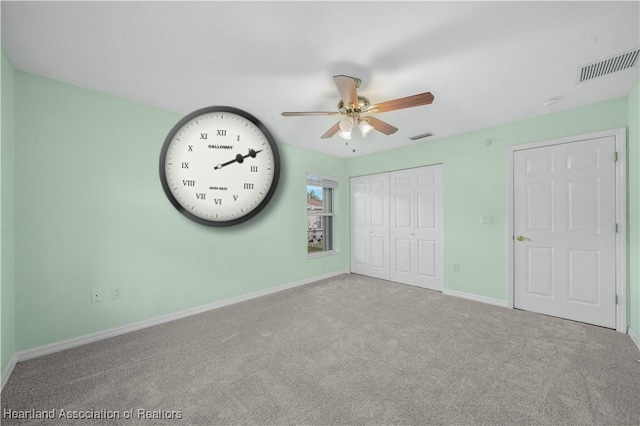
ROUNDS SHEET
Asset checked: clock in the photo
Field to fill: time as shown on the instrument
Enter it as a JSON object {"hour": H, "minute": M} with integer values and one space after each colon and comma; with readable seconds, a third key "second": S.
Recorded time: {"hour": 2, "minute": 11}
